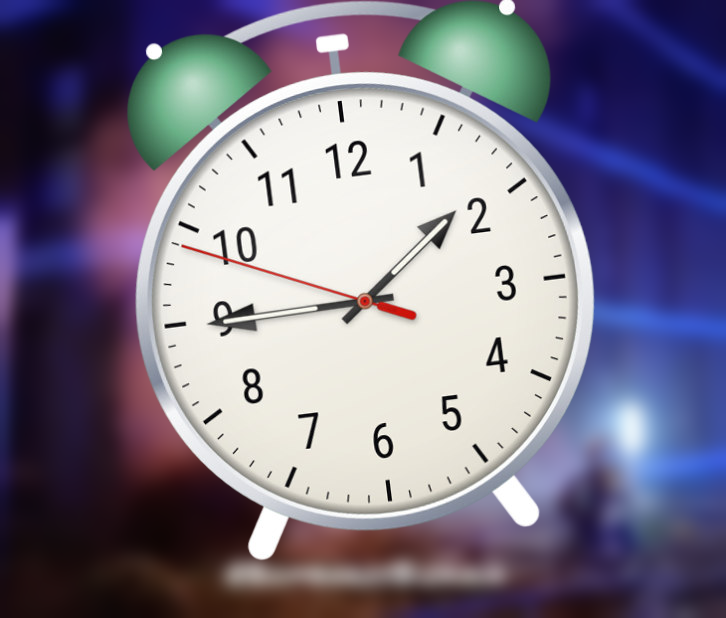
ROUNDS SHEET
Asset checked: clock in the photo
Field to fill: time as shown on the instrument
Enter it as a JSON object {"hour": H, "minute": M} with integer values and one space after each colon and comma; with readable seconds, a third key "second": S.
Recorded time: {"hour": 1, "minute": 44, "second": 49}
